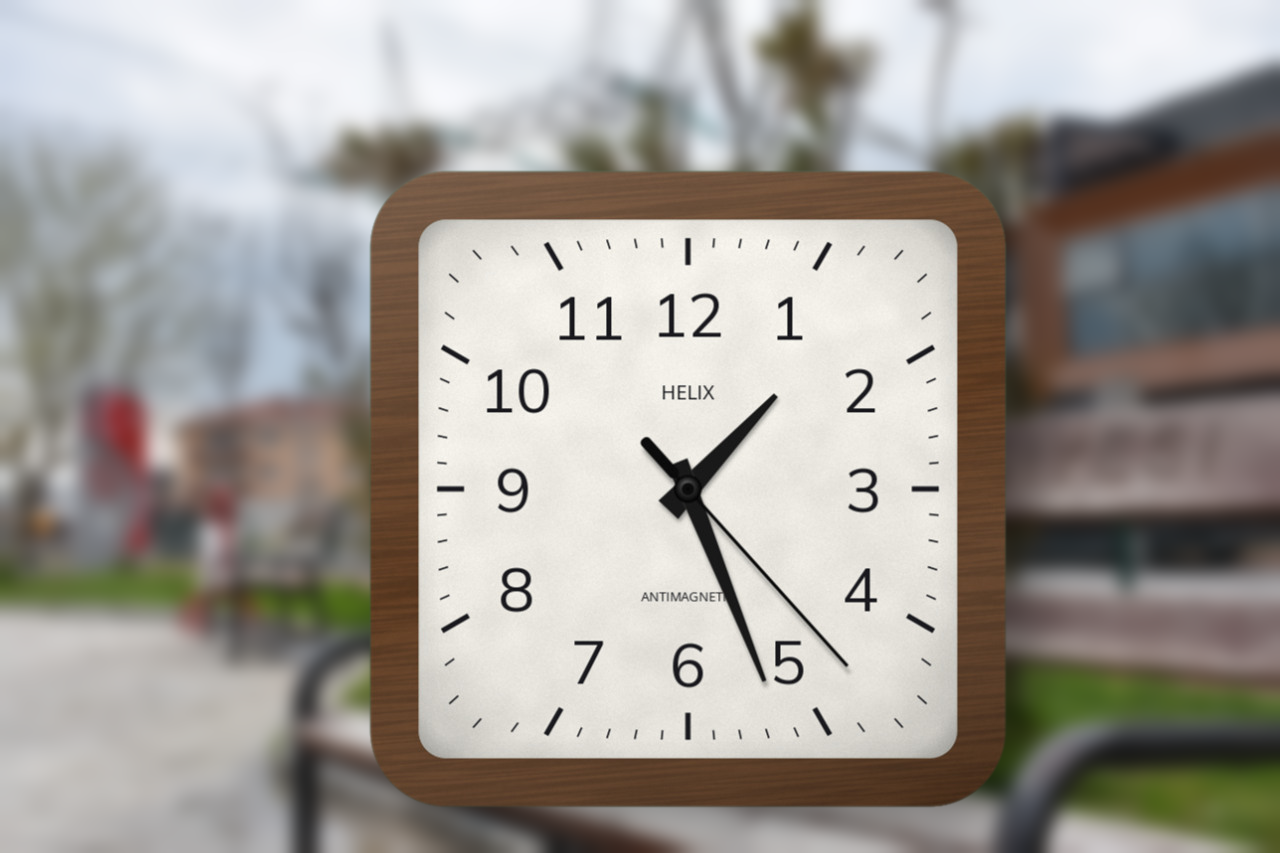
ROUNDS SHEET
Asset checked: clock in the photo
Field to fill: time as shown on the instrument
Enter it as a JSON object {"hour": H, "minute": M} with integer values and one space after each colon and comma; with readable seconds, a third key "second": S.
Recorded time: {"hour": 1, "minute": 26, "second": 23}
